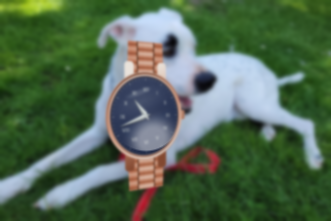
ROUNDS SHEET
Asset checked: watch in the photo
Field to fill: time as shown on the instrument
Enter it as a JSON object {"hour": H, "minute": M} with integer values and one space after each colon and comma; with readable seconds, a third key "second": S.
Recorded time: {"hour": 10, "minute": 42}
